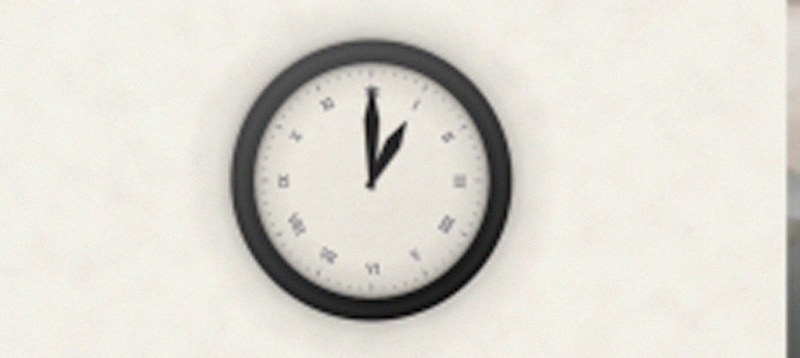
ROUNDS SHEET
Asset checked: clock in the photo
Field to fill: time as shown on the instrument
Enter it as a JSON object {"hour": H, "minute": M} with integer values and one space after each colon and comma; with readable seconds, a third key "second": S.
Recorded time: {"hour": 1, "minute": 0}
